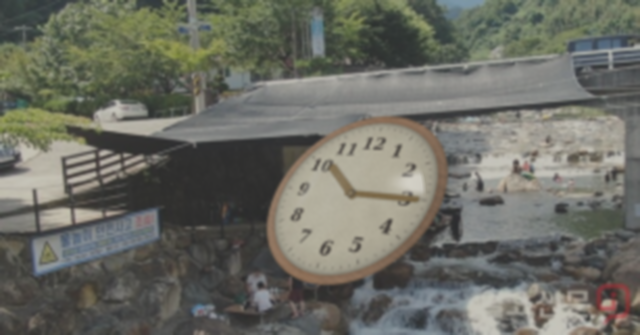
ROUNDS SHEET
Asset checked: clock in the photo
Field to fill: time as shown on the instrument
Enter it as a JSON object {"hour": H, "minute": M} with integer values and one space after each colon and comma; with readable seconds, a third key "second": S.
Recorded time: {"hour": 10, "minute": 15}
